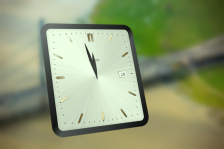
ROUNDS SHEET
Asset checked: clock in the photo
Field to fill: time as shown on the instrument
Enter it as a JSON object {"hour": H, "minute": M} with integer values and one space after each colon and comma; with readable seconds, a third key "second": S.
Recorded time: {"hour": 11, "minute": 58}
